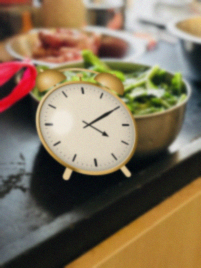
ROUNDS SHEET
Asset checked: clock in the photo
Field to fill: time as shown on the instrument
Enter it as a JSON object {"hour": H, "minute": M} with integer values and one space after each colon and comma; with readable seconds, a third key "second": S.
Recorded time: {"hour": 4, "minute": 10}
